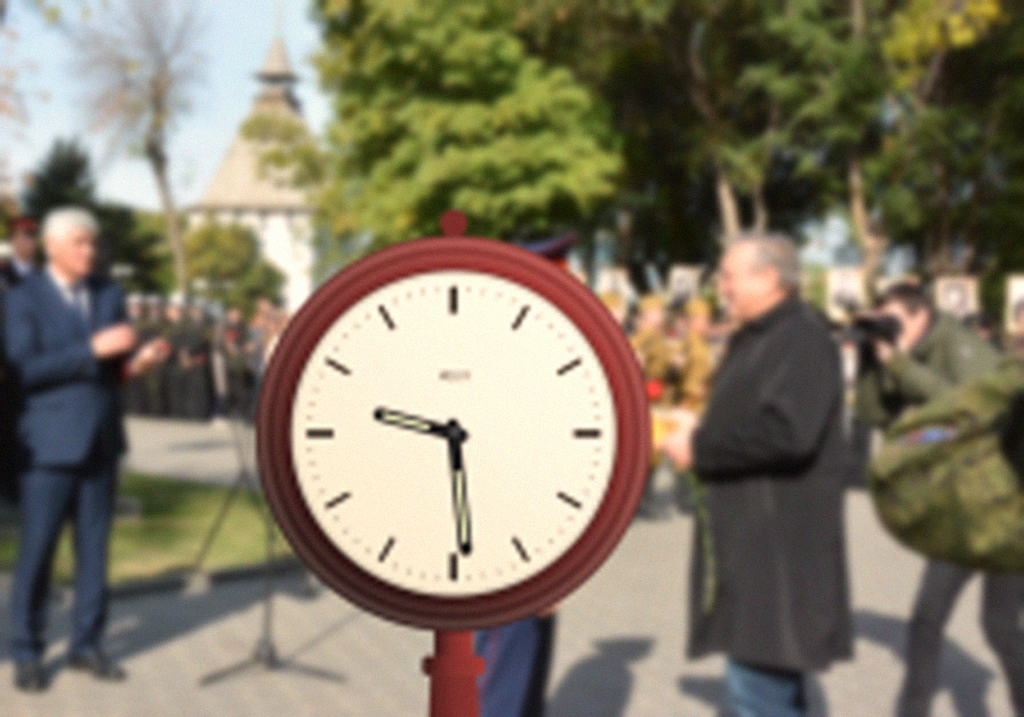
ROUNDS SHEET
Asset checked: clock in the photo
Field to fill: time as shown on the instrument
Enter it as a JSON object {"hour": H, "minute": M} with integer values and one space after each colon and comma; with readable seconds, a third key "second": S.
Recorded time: {"hour": 9, "minute": 29}
